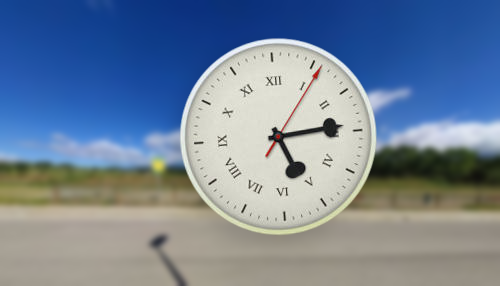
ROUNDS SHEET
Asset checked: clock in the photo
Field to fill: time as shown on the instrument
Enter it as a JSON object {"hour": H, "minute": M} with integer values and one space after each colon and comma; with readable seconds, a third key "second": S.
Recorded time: {"hour": 5, "minute": 14, "second": 6}
